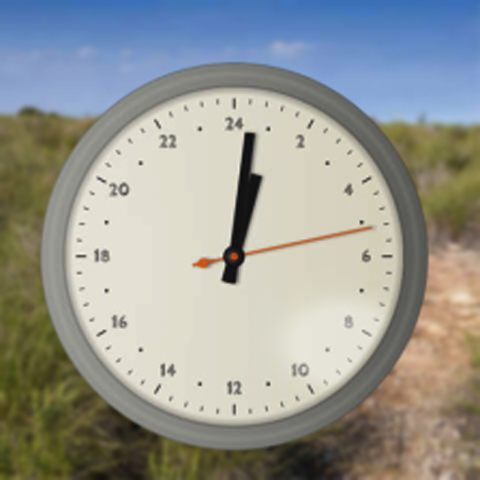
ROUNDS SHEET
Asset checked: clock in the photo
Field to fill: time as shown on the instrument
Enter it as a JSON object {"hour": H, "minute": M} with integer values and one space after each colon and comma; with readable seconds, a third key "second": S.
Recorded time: {"hour": 1, "minute": 1, "second": 13}
